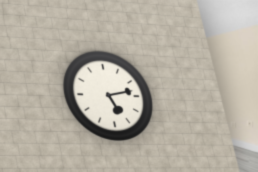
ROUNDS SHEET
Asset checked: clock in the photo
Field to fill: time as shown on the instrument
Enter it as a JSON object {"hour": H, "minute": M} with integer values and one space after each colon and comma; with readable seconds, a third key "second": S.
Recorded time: {"hour": 5, "minute": 13}
